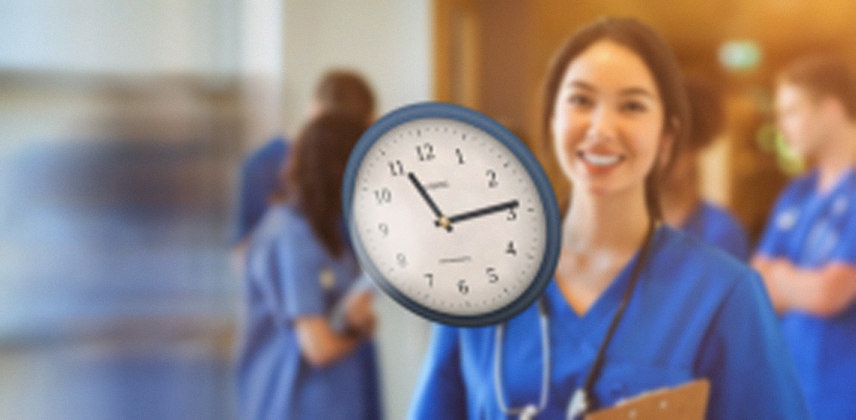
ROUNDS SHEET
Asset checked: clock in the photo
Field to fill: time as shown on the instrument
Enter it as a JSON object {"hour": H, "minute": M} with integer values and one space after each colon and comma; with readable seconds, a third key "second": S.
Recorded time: {"hour": 11, "minute": 14}
